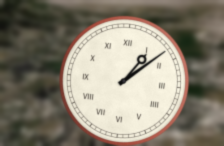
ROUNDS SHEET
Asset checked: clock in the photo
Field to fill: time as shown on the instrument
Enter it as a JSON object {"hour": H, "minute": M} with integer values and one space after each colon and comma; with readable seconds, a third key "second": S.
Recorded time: {"hour": 1, "minute": 8}
